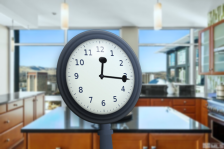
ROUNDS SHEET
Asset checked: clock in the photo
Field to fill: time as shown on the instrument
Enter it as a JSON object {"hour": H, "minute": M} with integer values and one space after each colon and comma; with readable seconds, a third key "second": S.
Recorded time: {"hour": 12, "minute": 16}
